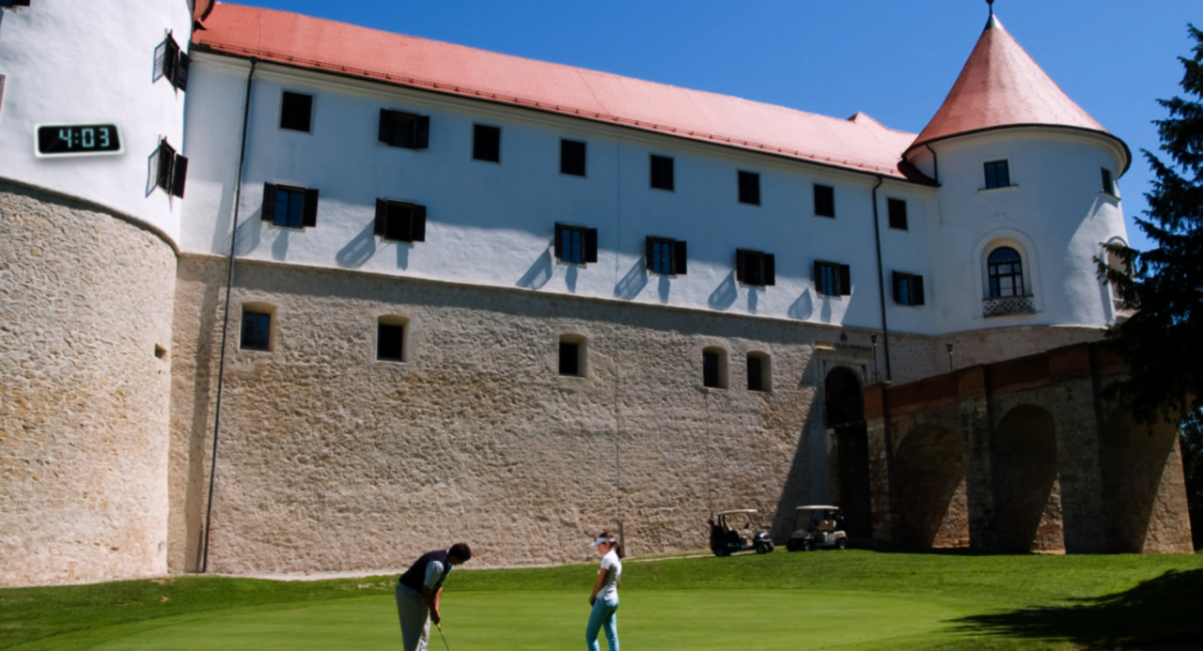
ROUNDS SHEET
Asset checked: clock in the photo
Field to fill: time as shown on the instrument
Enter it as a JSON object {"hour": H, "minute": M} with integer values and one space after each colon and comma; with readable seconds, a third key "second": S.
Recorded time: {"hour": 4, "minute": 3}
